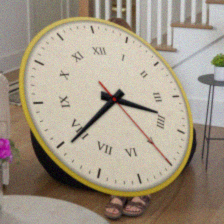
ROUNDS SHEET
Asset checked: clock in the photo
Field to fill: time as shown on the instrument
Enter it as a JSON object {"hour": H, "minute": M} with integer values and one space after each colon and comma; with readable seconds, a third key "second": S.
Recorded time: {"hour": 3, "minute": 39, "second": 25}
